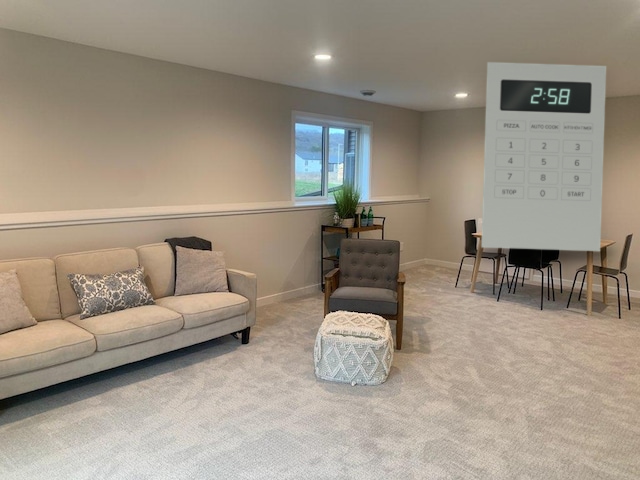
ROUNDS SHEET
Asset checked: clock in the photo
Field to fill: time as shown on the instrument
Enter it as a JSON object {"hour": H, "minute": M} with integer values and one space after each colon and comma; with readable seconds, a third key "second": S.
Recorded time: {"hour": 2, "minute": 58}
